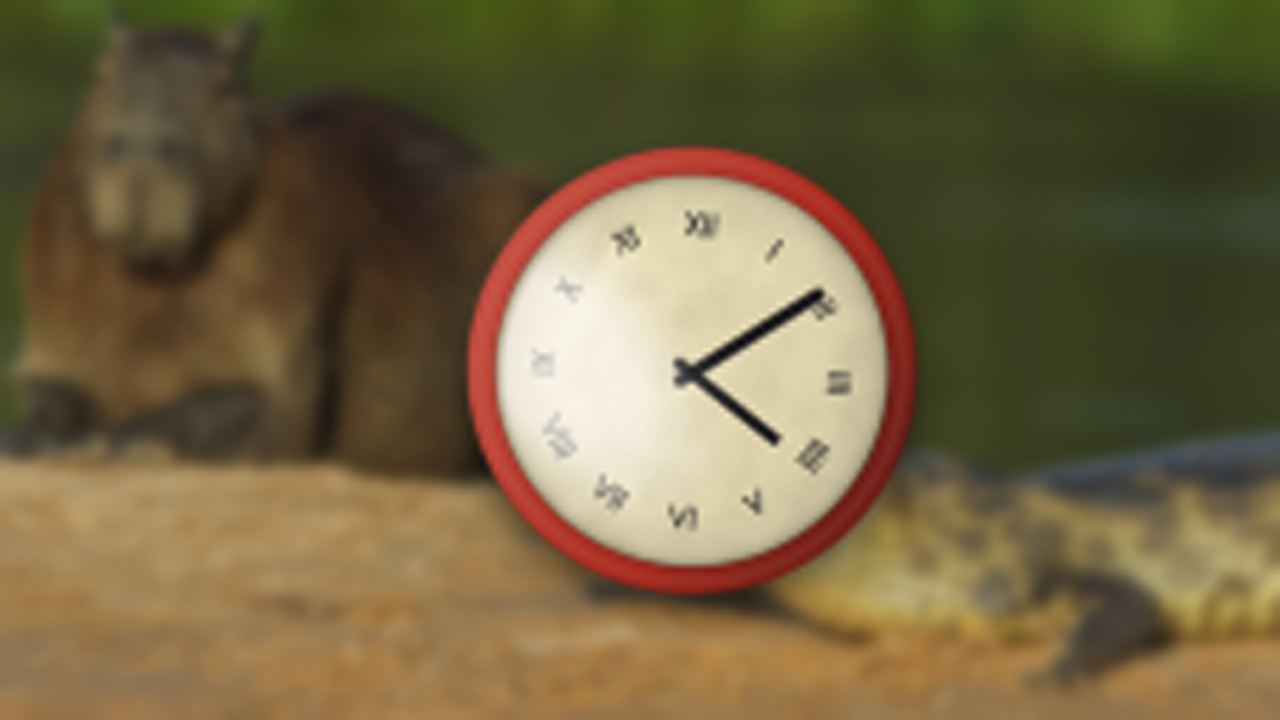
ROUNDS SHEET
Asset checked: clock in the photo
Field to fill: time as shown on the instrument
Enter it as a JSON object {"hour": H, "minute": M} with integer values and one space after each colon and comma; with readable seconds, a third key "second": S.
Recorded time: {"hour": 4, "minute": 9}
